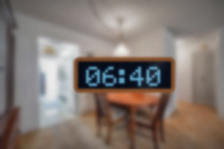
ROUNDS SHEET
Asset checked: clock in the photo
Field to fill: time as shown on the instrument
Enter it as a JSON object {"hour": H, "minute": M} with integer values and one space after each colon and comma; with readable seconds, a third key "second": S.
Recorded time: {"hour": 6, "minute": 40}
